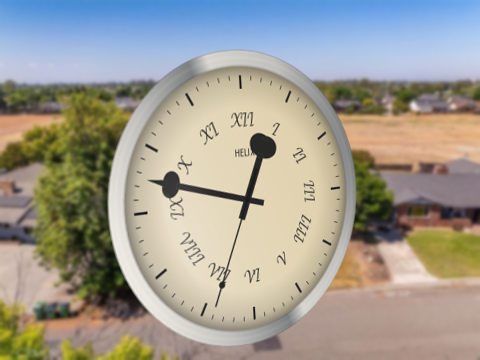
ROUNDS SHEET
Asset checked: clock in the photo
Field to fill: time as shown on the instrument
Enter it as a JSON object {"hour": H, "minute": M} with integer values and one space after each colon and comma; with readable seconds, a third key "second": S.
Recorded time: {"hour": 12, "minute": 47, "second": 34}
